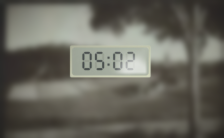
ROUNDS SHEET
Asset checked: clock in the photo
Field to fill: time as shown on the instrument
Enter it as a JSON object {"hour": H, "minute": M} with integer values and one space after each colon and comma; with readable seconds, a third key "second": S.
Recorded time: {"hour": 5, "minute": 2}
